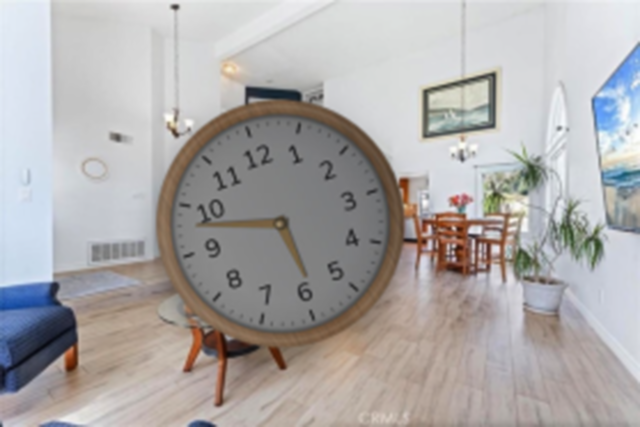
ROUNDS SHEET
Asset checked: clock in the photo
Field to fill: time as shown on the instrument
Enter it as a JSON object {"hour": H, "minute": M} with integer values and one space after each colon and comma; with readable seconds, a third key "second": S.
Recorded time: {"hour": 5, "minute": 48}
